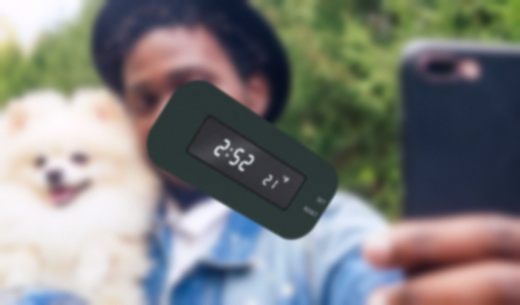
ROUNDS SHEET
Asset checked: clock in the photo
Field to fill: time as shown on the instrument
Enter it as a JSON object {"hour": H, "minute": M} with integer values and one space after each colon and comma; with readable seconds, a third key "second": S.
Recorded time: {"hour": 2, "minute": 52}
